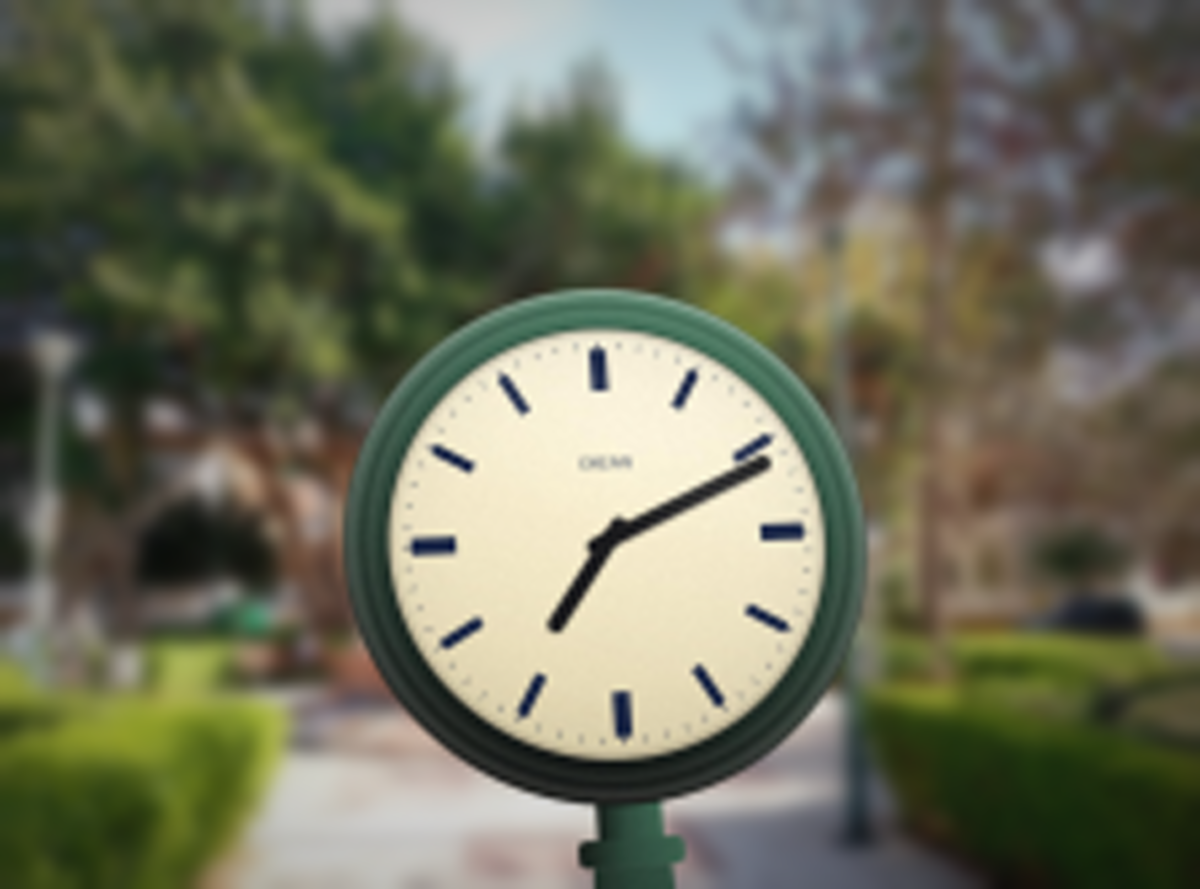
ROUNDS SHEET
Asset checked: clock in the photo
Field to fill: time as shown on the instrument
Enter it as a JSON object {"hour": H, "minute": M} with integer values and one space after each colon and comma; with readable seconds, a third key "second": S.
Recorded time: {"hour": 7, "minute": 11}
